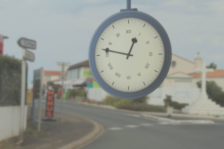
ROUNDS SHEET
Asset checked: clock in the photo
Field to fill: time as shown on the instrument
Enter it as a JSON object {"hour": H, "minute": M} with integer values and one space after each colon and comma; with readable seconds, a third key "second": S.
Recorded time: {"hour": 12, "minute": 47}
